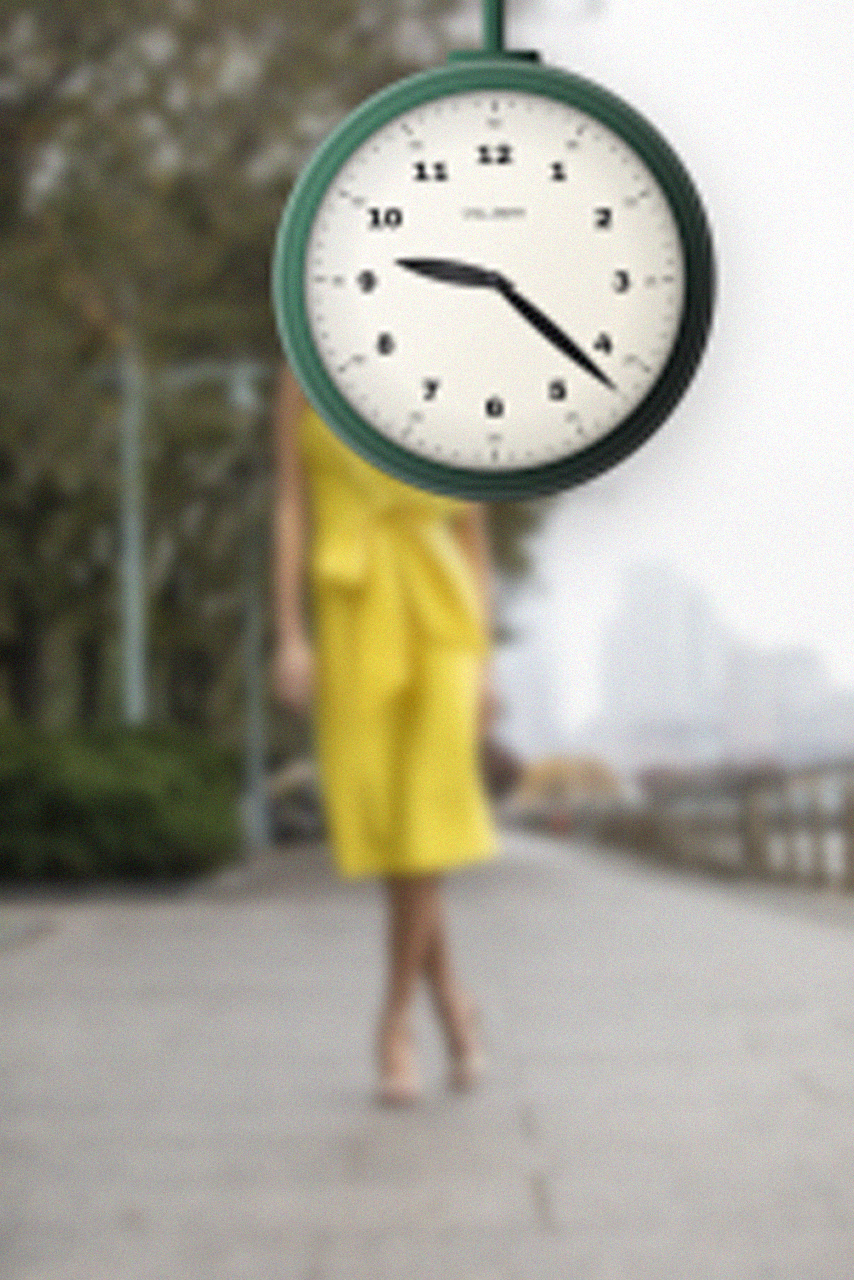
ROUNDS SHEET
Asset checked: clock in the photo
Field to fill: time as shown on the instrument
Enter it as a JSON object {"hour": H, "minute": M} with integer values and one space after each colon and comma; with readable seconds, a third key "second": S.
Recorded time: {"hour": 9, "minute": 22}
